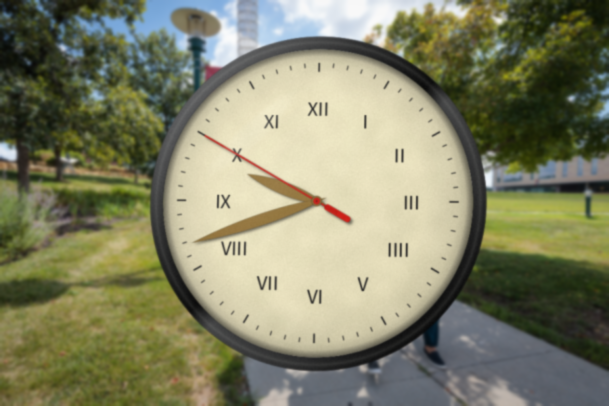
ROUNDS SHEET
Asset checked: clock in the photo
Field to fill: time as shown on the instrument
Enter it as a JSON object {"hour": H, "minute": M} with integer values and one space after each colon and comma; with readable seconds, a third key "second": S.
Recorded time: {"hour": 9, "minute": 41, "second": 50}
